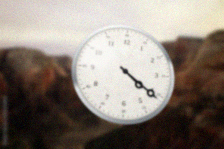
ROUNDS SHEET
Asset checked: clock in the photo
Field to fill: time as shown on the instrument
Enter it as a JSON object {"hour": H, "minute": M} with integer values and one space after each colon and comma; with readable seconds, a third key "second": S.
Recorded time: {"hour": 4, "minute": 21}
